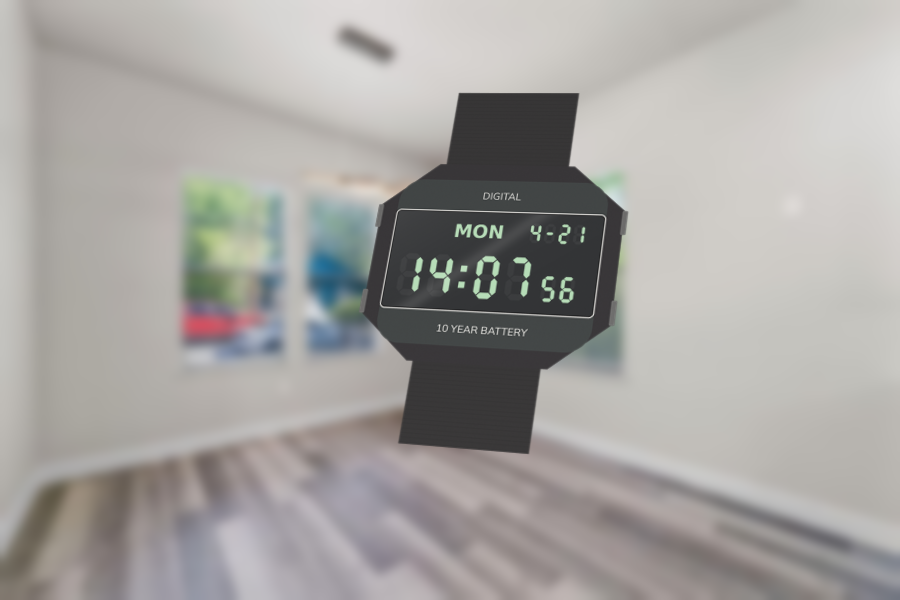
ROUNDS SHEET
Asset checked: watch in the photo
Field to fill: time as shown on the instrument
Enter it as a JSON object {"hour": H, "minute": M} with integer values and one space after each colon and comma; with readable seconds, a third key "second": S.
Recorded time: {"hour": 14, "minute": 7, "second": 56}
